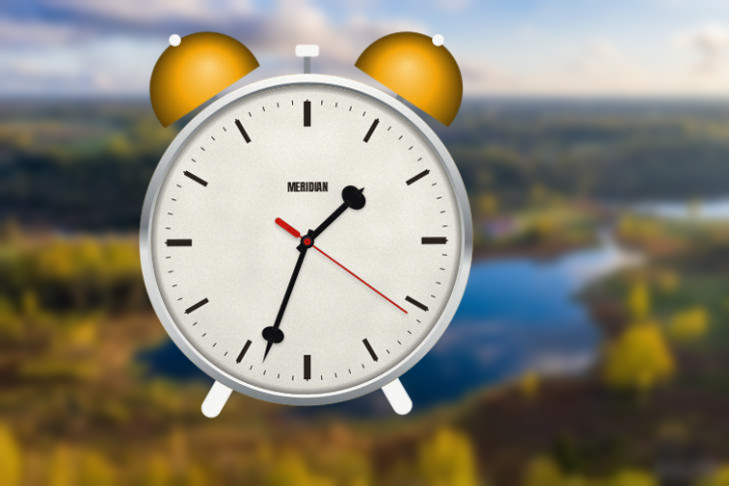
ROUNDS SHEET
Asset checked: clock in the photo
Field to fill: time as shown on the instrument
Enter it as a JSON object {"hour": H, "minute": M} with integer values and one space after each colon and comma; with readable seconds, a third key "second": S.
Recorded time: {"hour": 1, "minute": 33, "second": 21}
